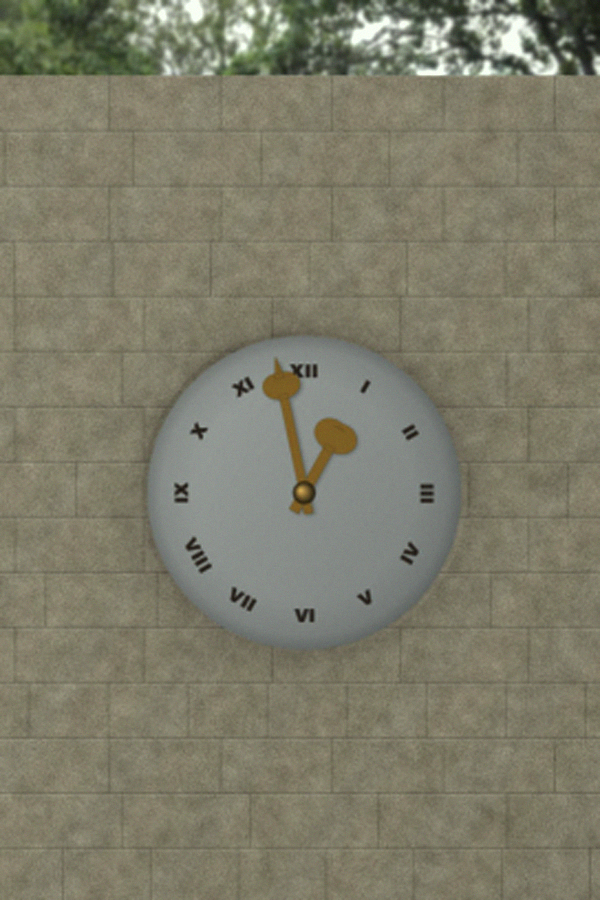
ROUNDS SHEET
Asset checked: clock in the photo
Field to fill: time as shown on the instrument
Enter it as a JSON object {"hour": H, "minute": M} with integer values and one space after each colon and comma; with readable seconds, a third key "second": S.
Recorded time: {"hour": 12, "minute": 58}
